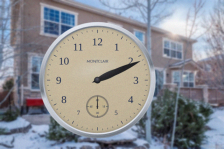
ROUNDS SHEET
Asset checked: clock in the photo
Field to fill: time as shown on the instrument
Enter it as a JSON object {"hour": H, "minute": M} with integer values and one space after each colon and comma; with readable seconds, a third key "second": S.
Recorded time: {"hour": 2, "minute": 11}
